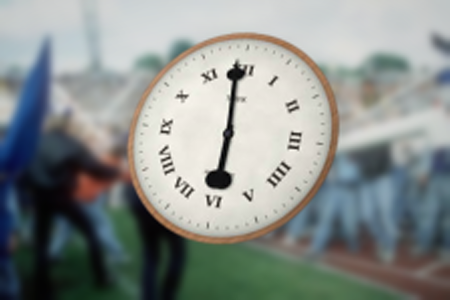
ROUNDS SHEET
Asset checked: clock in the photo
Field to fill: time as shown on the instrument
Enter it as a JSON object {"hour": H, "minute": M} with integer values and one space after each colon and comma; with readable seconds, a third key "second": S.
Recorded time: {"hour": 5, "minute": 59}
